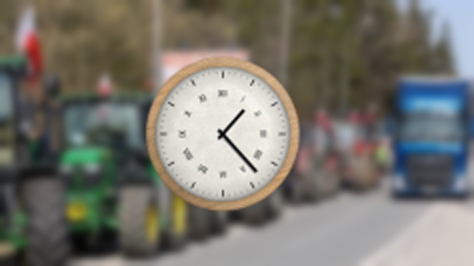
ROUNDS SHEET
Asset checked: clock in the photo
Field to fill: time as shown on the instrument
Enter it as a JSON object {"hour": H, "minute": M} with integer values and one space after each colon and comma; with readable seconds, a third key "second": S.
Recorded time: {"hour": 1, "minute": 23}
